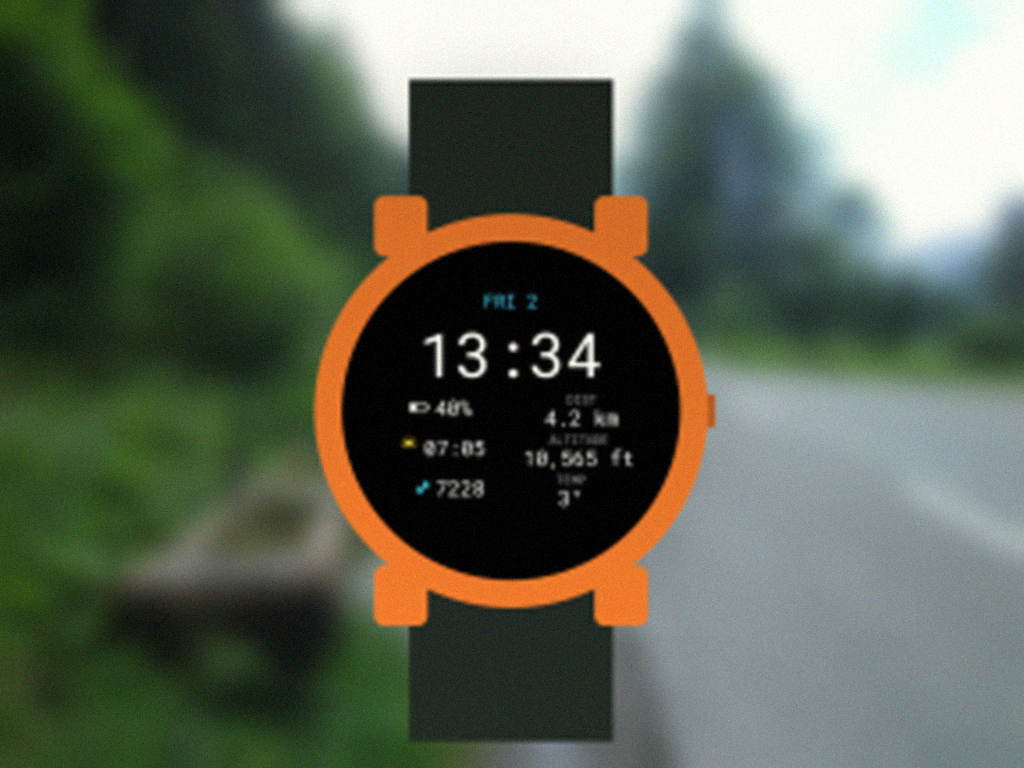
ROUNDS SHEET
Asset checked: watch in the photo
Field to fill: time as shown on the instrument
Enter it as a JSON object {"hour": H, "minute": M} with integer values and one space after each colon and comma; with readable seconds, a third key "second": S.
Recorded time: {"hour": 13, "minute": 34}
